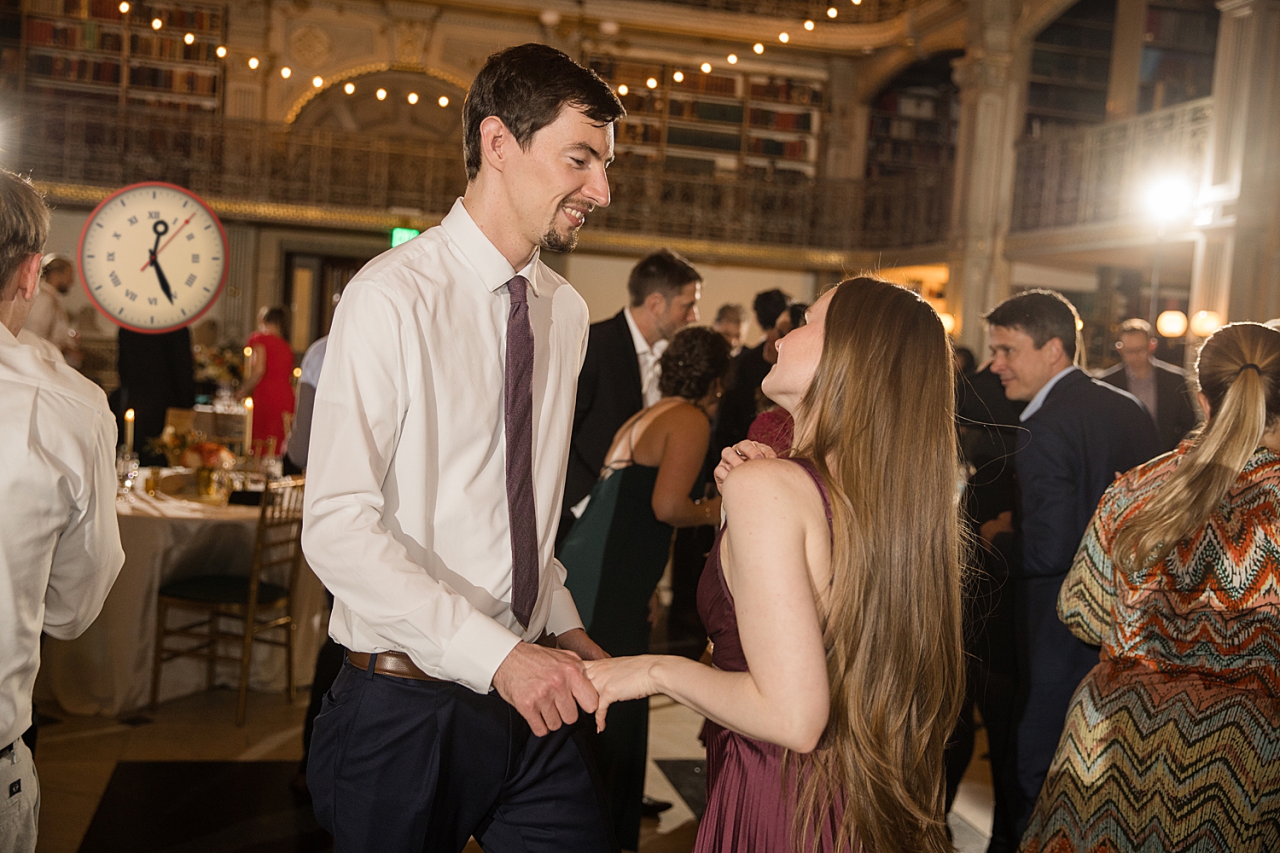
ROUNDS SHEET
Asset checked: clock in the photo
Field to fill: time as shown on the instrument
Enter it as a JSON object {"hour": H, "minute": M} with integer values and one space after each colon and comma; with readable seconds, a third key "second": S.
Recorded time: {"hour": 12, "minute": 26, "second": 7}
